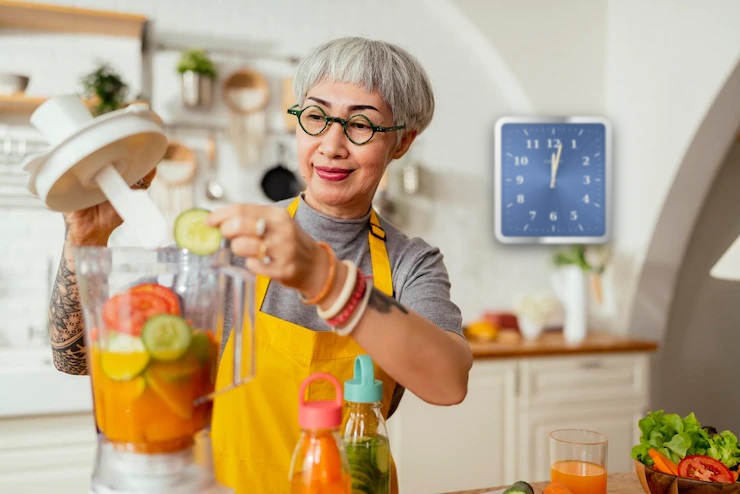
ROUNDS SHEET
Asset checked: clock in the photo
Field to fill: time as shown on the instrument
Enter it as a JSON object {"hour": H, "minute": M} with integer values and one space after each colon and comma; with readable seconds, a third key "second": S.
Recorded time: {"hour": 12, "minute": 2}
